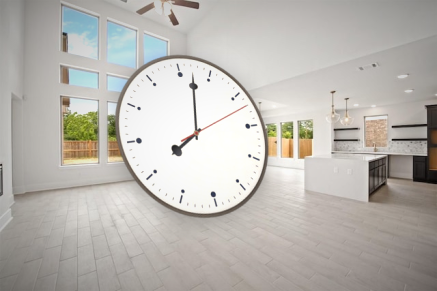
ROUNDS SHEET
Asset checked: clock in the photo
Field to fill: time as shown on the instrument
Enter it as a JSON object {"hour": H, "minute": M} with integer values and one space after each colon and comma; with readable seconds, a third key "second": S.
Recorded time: {"hour": 8, "minute": 2, "second": 12}
